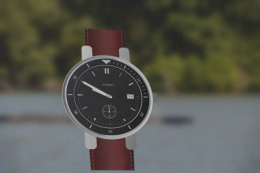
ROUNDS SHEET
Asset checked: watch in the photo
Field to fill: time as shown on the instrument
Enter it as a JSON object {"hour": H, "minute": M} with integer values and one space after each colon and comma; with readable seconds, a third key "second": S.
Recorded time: {"hour": 9, "minute": 50}
